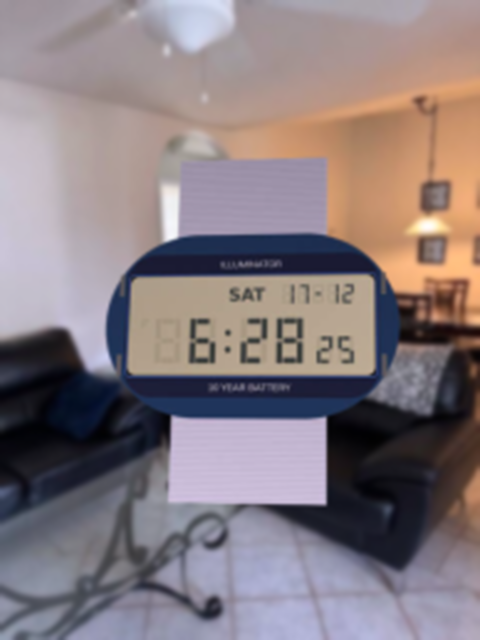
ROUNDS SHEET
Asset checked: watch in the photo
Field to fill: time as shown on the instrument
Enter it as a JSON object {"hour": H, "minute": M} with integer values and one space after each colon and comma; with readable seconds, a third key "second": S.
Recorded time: {"hour": 6, "minute": 28, "second": 25}
